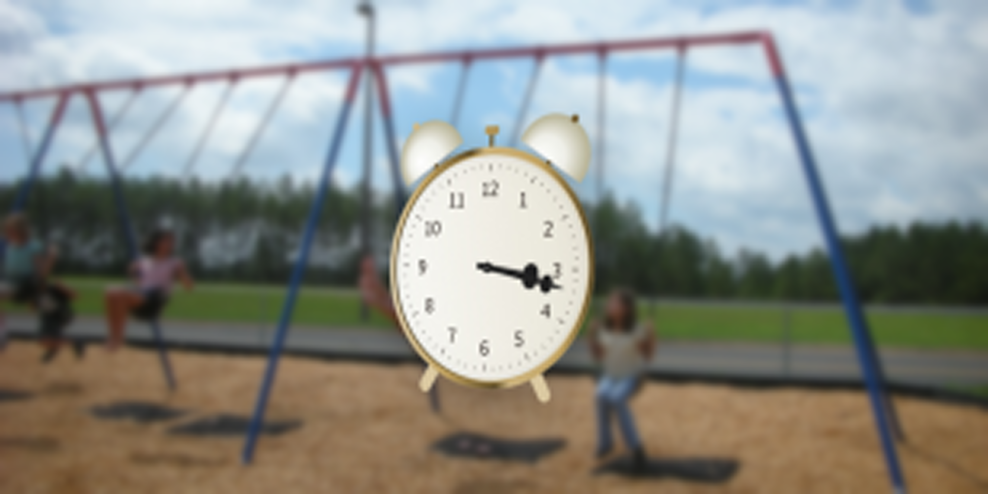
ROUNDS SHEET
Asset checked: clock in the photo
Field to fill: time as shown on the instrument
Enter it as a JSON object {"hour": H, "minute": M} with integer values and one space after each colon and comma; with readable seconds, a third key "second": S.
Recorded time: {"hour": 3, "minute": 17}
